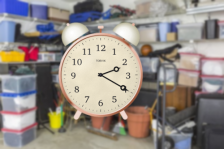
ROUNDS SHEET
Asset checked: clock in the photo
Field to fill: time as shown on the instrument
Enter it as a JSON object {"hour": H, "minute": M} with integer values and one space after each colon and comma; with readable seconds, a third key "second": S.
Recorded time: {"hour": 2, "minute": 20}
